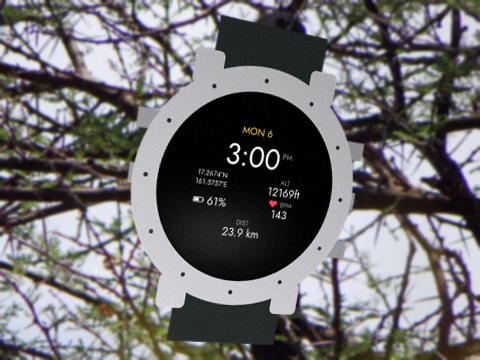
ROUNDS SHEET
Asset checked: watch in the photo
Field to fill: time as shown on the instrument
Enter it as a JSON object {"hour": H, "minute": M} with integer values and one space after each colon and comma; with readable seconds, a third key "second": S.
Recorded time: {"hour": 3, "minute": 0}
